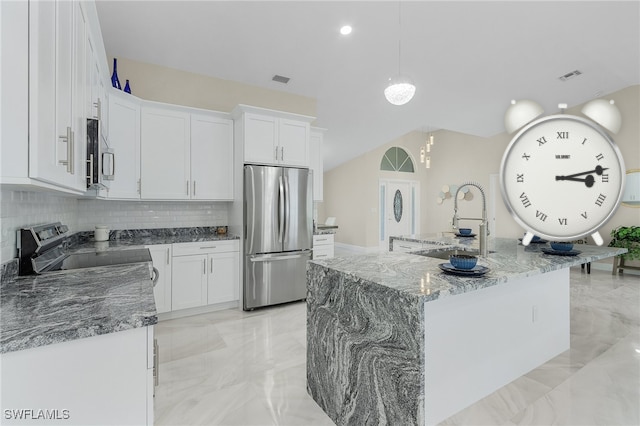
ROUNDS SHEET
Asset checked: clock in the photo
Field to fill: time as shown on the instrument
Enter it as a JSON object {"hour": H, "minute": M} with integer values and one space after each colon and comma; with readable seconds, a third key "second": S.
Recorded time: {"hour": 3, "minute": 13}
